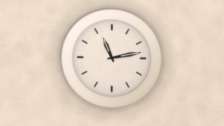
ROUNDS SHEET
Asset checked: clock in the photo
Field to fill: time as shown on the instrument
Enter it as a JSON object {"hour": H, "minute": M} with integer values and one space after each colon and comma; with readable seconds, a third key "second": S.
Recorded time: {"hour": 11, "minute": 13}
